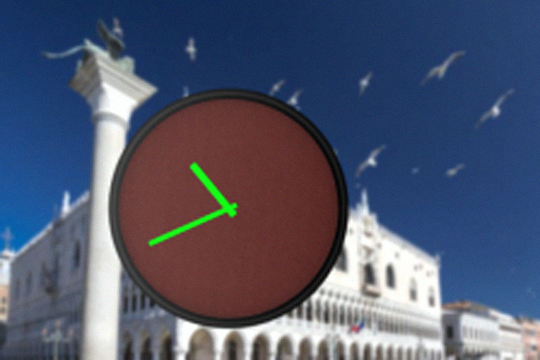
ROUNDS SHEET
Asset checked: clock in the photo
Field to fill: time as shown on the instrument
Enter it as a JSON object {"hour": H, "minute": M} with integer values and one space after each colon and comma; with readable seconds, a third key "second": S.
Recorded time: {"hour": 10, "minute": 41}
